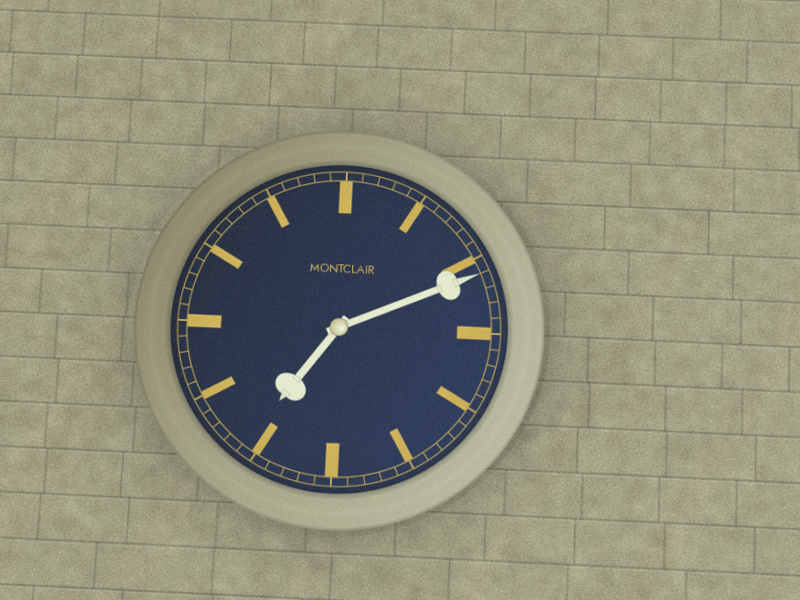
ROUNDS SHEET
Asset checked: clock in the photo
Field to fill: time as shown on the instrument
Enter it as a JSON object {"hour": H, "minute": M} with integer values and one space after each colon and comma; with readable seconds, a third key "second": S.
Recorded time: {"hour": 7, "minute": 11}
